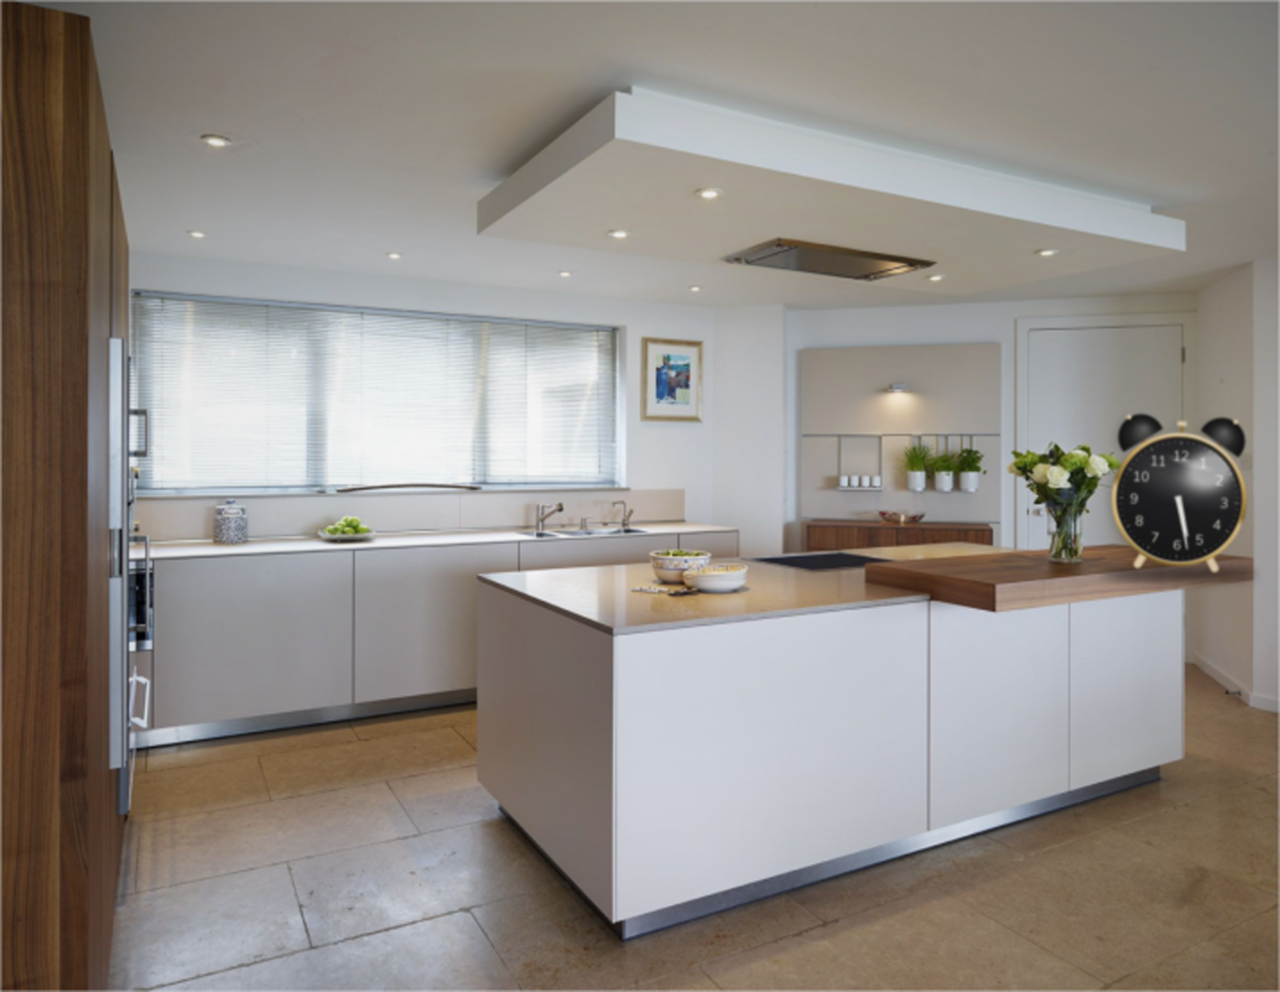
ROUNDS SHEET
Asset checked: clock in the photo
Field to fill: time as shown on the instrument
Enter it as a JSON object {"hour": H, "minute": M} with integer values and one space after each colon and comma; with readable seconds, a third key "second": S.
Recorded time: {"hour": 5, "minute": 28}
